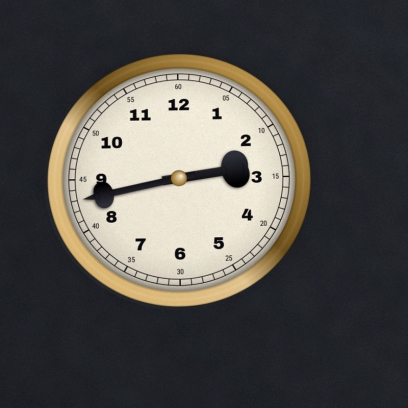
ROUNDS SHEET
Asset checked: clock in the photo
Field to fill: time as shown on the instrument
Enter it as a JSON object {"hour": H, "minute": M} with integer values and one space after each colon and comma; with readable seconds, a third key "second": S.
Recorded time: {"hour": 2, "minute": 43}
